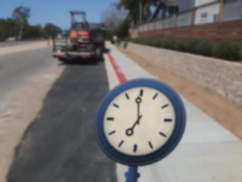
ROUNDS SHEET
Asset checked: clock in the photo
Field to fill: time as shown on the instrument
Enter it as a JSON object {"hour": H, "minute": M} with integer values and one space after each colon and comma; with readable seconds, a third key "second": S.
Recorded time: {"hour": 6, "minute": 59}
